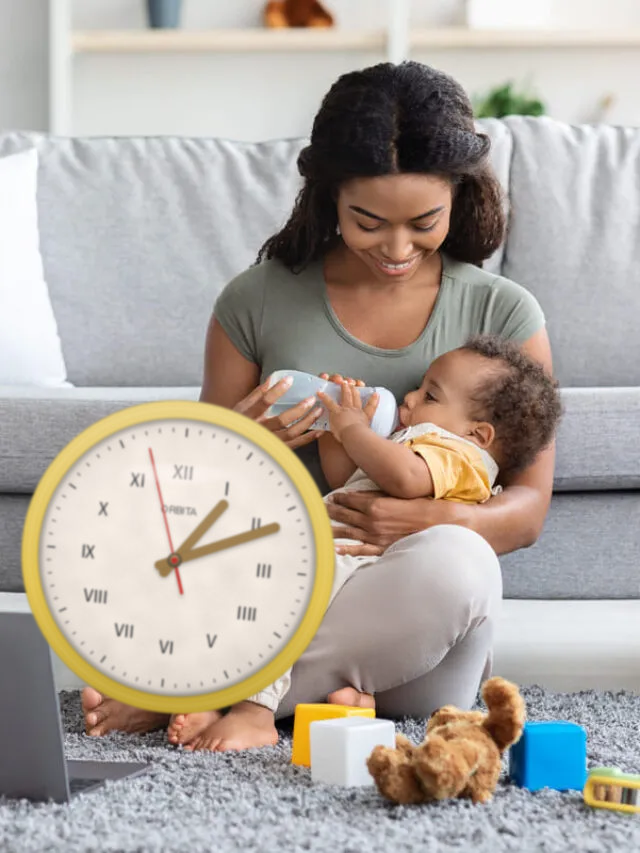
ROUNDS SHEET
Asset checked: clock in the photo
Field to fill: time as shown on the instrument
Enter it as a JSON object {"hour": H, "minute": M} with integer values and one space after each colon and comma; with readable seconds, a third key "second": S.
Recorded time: {"hour": 1, "minute": 10, "second": 57}
